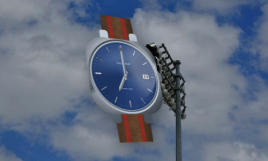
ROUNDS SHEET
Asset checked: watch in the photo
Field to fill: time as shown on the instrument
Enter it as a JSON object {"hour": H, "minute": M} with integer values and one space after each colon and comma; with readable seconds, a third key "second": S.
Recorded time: {"hour": 7, "minute": 0}
